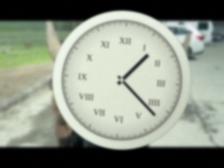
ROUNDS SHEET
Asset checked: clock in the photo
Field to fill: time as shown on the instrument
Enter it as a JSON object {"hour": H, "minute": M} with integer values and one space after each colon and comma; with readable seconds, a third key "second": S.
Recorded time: {"hour": 1, "minute": 22}
